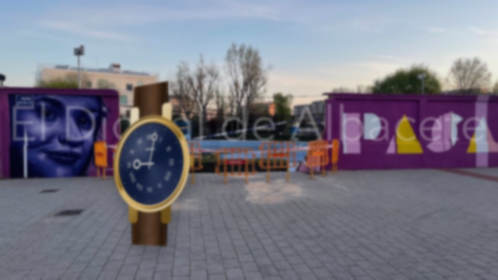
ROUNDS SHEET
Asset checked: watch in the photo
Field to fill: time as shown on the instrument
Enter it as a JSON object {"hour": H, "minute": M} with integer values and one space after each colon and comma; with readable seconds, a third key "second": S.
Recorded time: {"hour": 9, "minute": 2}
